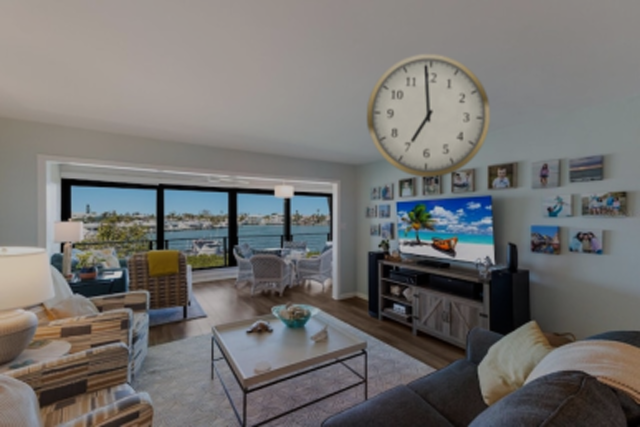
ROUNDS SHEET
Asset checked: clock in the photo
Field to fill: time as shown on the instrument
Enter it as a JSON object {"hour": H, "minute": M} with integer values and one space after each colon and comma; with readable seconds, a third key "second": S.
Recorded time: {"hour": 6, "minute": 59}
